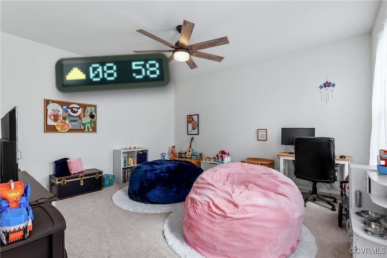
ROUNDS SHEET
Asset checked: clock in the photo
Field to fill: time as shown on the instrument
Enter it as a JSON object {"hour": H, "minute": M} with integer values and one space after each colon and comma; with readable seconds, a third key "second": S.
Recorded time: {"hour": 8, "minute": 58}
